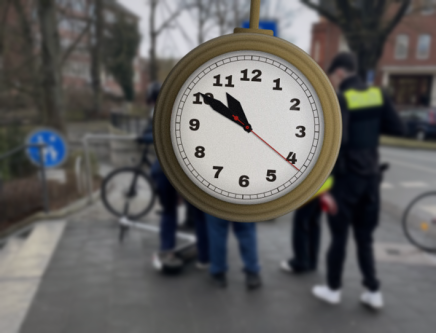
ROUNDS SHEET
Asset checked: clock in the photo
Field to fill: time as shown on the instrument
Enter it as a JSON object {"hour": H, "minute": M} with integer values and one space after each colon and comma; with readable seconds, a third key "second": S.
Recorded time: {"hour": 10, "minute": 50, "second": 21}
